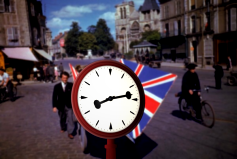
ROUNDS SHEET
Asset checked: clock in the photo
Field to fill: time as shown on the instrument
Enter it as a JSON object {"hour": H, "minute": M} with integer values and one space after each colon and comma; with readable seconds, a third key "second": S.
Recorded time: {"hour": 8, "minute": 13}
